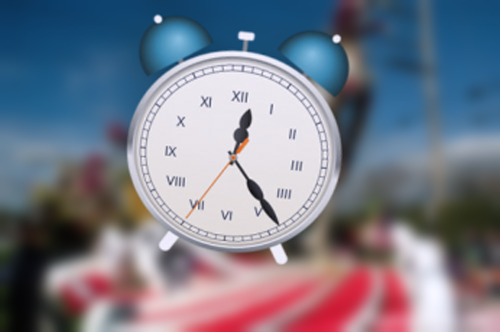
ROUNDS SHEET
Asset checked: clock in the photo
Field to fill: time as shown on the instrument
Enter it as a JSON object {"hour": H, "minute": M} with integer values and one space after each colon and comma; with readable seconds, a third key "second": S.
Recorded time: {"hour": 12, "minute": 23, "second": 35}
